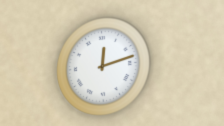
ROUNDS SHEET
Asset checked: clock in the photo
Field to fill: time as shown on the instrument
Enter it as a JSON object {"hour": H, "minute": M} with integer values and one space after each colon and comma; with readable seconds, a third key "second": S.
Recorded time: {"hour": 12, "minute": 13}
